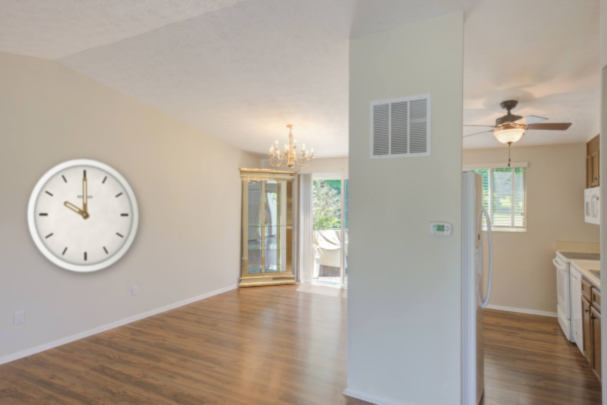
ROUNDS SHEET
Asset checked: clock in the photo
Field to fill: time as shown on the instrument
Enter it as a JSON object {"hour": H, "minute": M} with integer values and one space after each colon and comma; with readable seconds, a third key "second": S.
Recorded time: {"hour": 10, "minute": 0}
